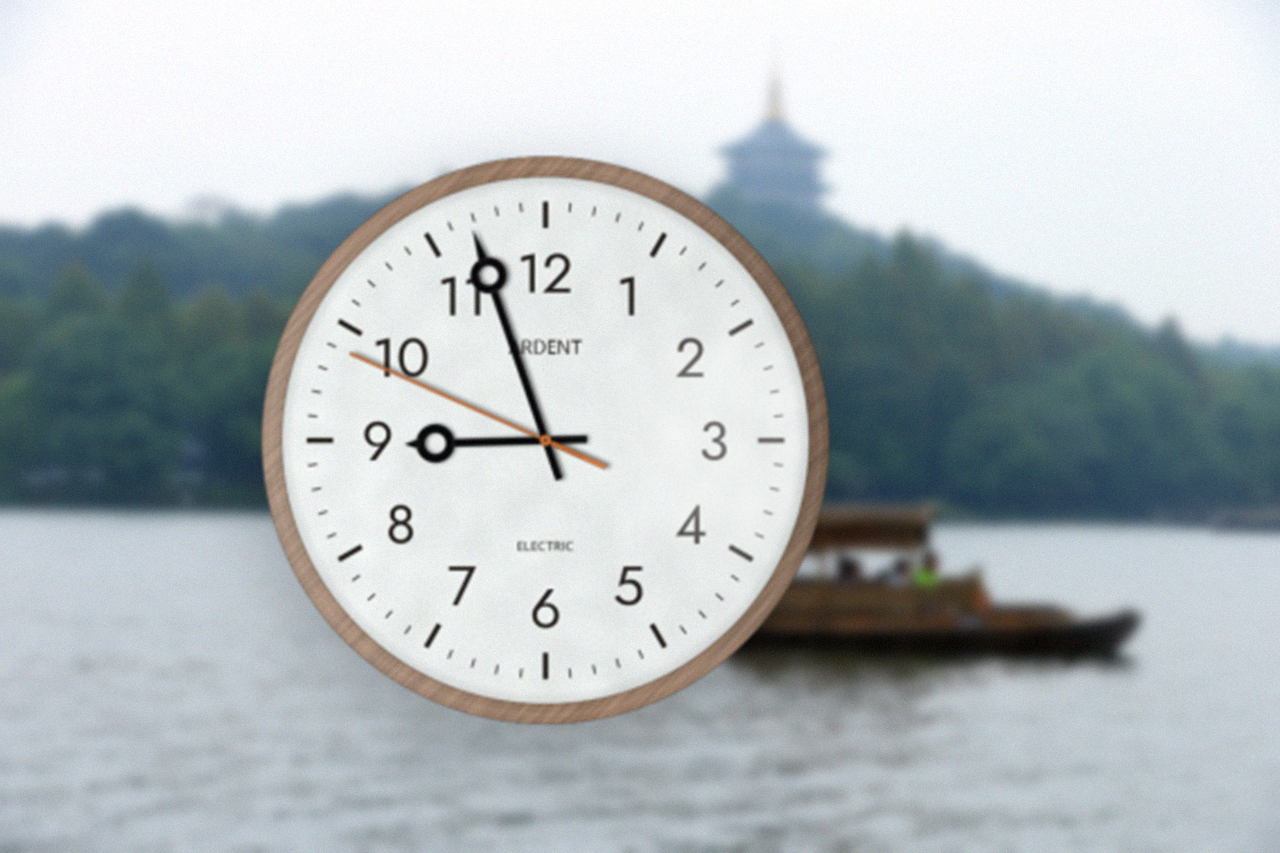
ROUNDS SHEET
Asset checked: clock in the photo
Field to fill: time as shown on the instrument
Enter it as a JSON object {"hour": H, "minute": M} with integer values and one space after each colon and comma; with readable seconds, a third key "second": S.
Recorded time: {"hour": 8, "minute": 56, "second": 49}
